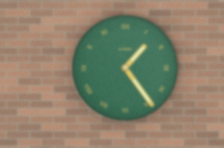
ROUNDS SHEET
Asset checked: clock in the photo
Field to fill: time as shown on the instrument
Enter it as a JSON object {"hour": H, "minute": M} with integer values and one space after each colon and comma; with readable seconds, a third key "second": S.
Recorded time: {"hour": 1, "minute": 24}
